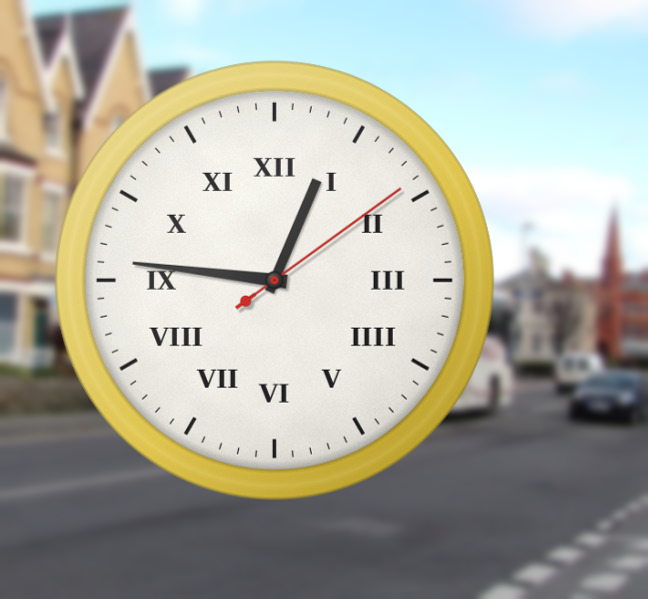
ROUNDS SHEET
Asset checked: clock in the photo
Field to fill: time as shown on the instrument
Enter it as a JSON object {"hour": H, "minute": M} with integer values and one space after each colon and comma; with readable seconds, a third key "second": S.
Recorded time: {"hour": 12, "minute": 46, "second": 9}
